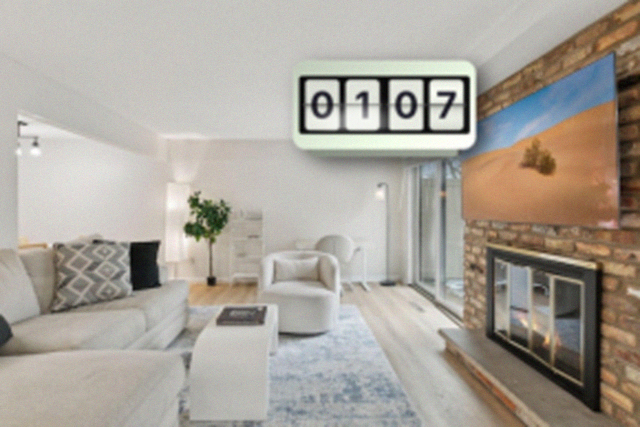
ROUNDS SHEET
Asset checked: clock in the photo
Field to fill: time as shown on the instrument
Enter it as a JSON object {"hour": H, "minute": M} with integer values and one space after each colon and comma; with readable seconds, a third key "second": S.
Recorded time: {"hour": 1, "minute": 7}
